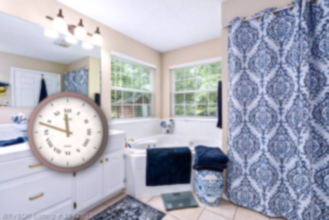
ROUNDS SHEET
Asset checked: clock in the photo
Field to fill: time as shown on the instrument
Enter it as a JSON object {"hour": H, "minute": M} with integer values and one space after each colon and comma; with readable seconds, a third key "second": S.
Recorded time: {"hour": 11, "minute": 48}
